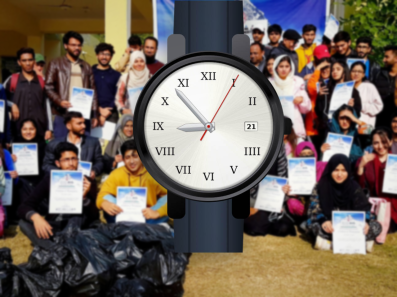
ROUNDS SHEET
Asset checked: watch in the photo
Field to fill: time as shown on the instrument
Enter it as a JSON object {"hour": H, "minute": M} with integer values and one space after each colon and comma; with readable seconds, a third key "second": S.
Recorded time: {"hour": 8, "minute": 53, "second": 5}
